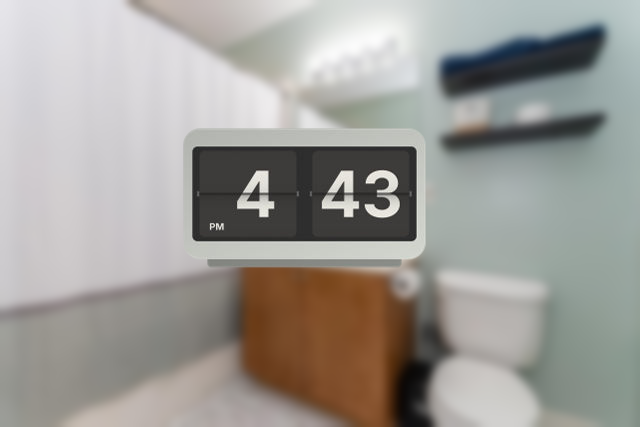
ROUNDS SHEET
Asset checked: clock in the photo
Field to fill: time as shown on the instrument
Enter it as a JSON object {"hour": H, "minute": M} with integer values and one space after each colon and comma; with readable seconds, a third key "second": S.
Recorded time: {"hour": 4, "minute": 43}
